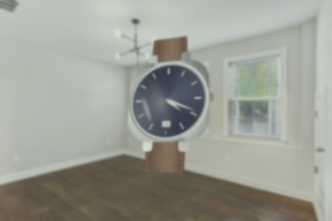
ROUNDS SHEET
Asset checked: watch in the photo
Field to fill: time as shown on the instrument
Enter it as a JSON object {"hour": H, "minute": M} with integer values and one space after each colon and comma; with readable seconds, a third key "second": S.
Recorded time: {"hour": 4, "minute": 19}
